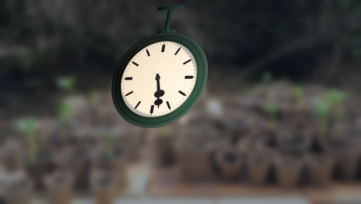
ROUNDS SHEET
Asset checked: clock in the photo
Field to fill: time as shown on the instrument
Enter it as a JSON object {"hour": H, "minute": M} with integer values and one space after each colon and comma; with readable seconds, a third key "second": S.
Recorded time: {"hour": 5, "minute": 28}
